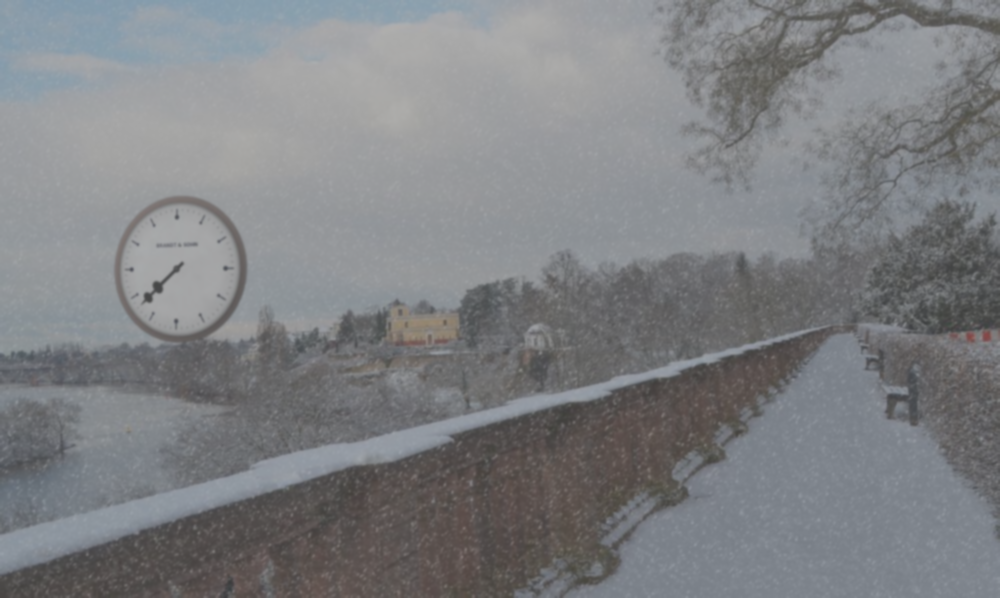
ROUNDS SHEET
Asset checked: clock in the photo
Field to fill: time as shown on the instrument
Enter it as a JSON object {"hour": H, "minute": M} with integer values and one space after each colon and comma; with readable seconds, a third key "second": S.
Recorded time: {"hour": 7, "minute": 38}
